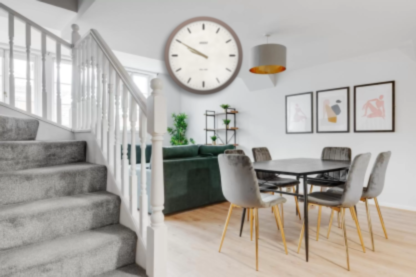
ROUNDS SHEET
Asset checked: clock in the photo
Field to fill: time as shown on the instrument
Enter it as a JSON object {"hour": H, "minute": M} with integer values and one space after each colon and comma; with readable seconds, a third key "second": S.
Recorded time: {"hour": 9, "minute": 50}
